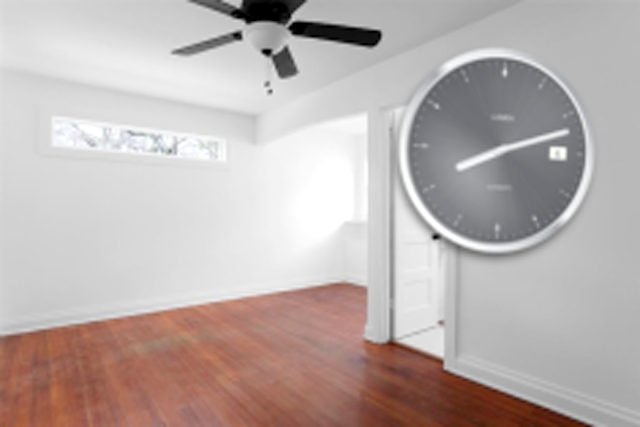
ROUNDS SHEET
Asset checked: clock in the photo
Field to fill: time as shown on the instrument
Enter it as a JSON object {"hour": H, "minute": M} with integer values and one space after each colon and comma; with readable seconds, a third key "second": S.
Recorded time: {"hour": 8, "minute": 12}
